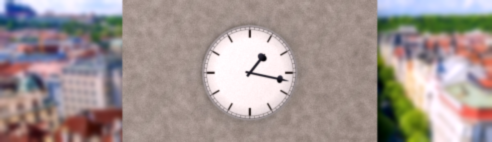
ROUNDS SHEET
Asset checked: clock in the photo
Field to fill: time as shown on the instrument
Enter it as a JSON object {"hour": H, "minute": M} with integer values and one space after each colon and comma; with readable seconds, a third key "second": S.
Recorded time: {"hour": 1, "minute": 17}
